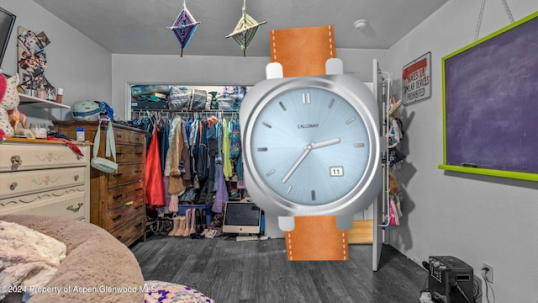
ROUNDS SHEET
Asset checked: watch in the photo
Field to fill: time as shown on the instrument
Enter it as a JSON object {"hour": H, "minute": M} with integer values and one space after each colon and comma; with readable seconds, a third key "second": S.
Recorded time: {"hour": 2, "minute": 37}
